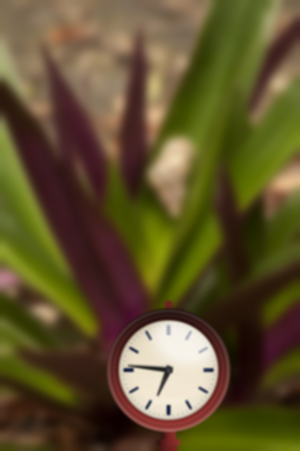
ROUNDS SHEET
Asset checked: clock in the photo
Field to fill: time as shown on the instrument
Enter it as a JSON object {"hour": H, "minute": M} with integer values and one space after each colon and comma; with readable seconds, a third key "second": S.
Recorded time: {"hour": 6, "minute": 46}
